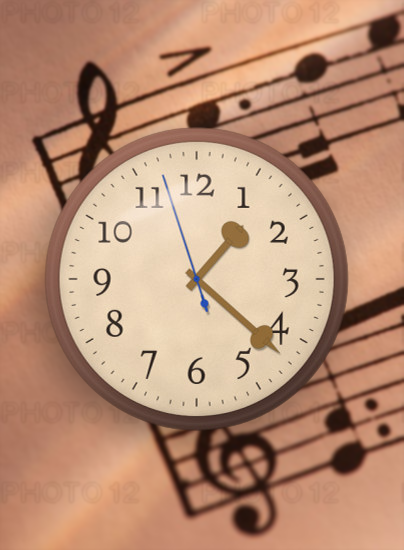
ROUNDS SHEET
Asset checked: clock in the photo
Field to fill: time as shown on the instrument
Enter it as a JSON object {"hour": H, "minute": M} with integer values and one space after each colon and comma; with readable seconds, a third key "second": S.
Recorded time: {"hour": 1, "minute": 21, "second": 57}
